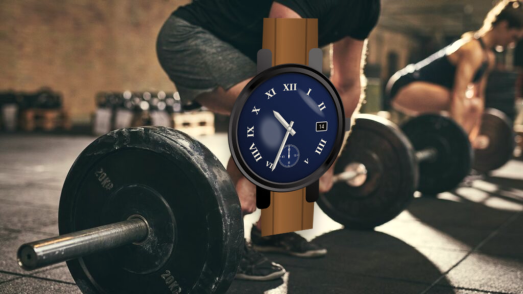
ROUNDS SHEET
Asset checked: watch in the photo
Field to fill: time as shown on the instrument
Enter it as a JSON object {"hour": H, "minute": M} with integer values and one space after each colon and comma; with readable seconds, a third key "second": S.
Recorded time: {"hour": 10, "minute": 34}
